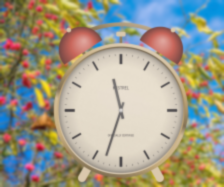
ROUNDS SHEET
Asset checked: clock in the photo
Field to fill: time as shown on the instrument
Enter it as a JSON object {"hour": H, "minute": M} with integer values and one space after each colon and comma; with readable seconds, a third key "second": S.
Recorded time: {"hour": 11, "minute": 33}
